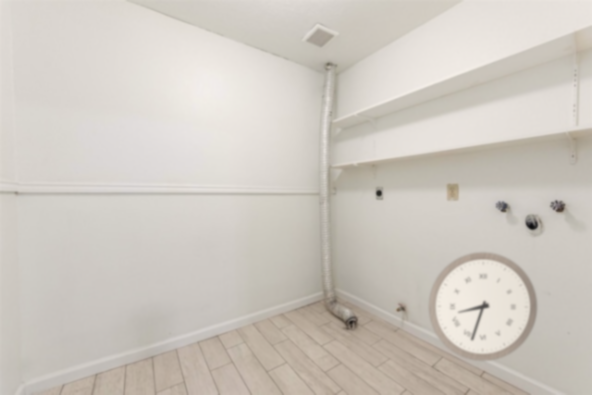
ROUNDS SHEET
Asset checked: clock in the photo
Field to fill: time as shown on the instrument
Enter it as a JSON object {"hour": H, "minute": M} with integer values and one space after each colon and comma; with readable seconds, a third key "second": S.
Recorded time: {"hour": 8, "minute": 33}
